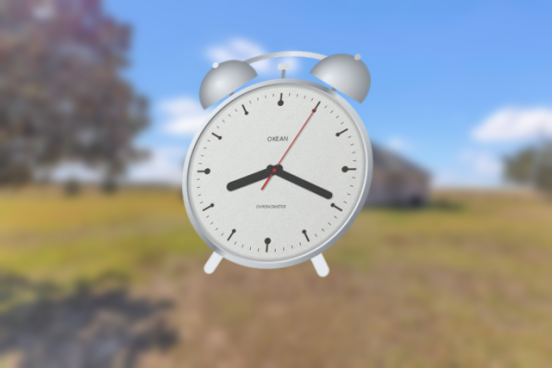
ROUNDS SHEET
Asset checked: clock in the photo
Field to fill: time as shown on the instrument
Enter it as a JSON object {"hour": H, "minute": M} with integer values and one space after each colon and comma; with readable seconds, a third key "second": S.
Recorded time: {"hour": 8, "minute": 19, "second": 5}
